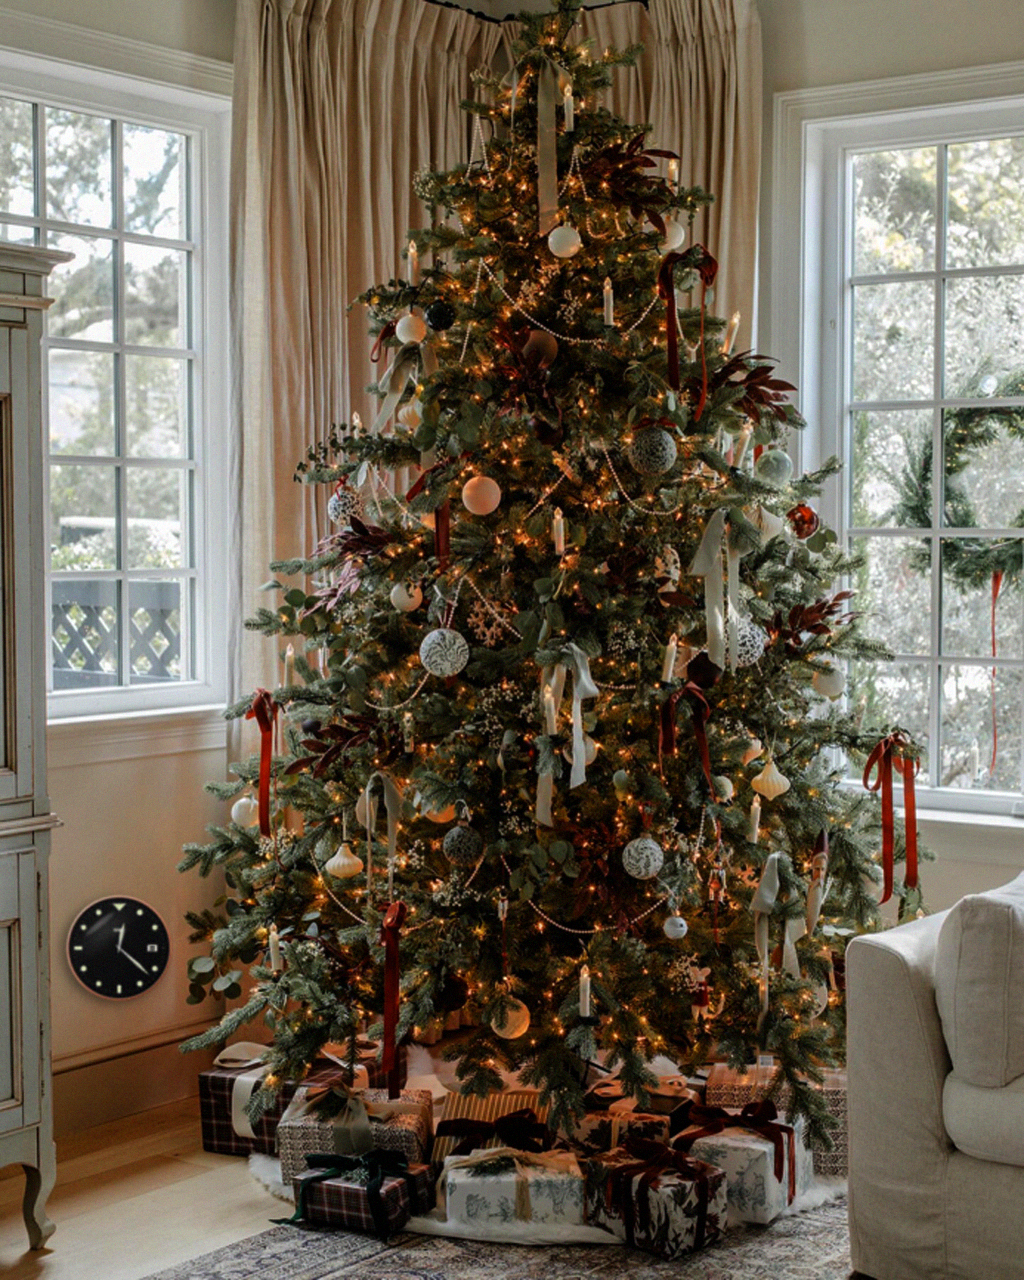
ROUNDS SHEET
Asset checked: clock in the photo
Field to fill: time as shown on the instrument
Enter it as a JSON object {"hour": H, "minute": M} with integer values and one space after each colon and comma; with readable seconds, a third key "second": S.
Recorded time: {"hour": 12, "minute": 22}
